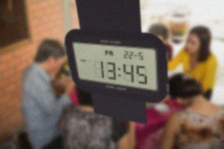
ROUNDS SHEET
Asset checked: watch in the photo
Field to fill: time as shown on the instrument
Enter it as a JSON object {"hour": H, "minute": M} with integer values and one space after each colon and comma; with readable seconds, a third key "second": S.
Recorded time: {"hour": 13, "minute": 45}
